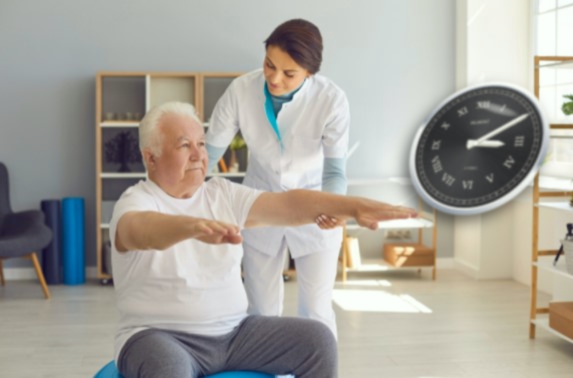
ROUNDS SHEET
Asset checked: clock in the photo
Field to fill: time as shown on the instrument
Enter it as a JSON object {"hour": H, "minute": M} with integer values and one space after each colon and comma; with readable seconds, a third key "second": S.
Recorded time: {"hour": 3, "minute": 10}
